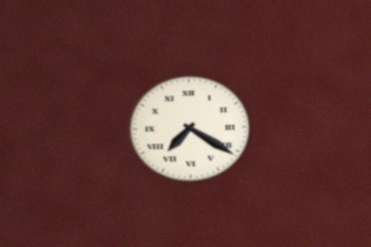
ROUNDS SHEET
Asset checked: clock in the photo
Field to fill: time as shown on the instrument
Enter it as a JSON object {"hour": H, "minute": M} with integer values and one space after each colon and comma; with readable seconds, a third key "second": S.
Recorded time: {"hour": 7, "minute": 21}
